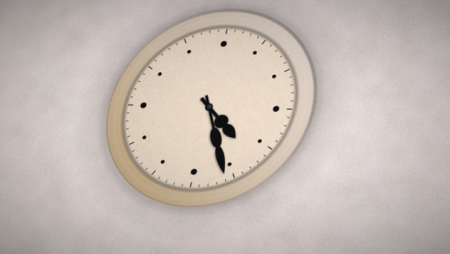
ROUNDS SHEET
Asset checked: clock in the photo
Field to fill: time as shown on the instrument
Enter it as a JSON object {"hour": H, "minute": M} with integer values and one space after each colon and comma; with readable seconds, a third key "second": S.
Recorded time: {"hour": 4, "minute": 26}
